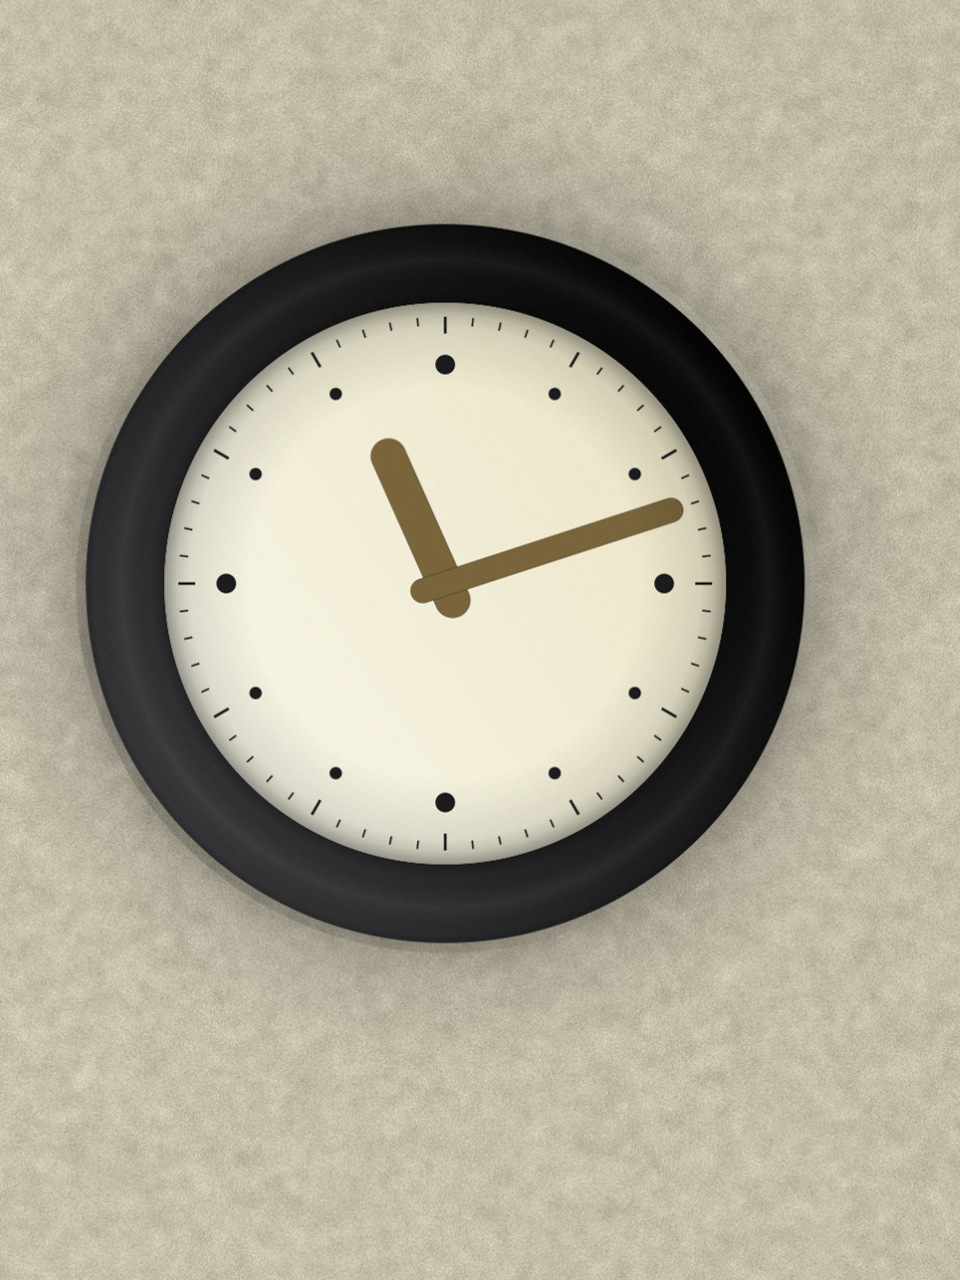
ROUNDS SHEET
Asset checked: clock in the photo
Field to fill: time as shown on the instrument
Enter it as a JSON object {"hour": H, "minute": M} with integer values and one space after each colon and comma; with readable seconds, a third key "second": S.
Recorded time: {"hour": 11, "minute": 12}
